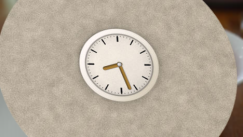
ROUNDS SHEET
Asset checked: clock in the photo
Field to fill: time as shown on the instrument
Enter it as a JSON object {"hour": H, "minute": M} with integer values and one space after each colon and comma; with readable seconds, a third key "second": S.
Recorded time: {"hour": 8, "minute": 27}
